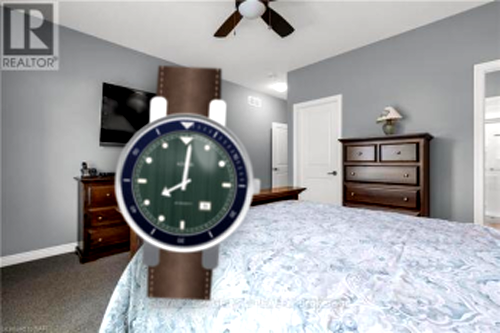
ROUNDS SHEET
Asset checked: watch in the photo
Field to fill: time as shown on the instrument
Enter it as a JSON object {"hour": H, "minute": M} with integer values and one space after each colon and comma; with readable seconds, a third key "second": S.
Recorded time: {"hour": 8, "minute": 1}
